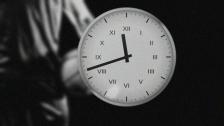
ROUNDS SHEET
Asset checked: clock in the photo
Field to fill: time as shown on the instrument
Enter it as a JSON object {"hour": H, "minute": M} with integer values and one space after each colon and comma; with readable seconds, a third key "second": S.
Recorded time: {"hour": 11, "minute": 42}
